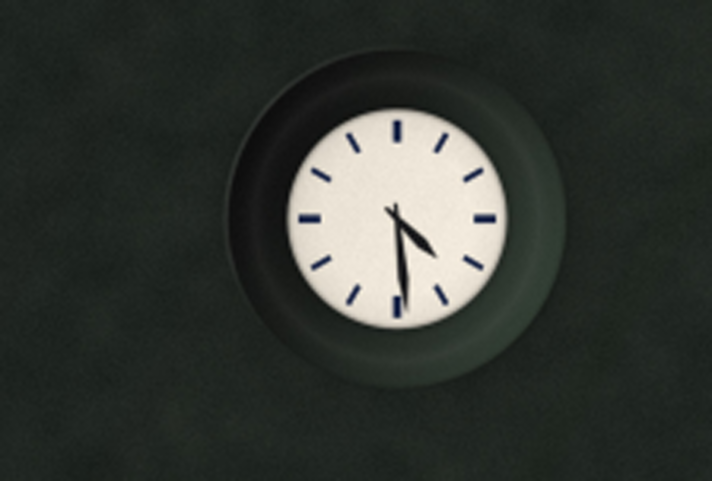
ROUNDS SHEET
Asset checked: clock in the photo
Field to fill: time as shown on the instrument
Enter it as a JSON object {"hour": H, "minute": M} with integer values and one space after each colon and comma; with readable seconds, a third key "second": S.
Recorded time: {"hour": 4, "minute": 29}
